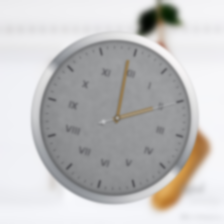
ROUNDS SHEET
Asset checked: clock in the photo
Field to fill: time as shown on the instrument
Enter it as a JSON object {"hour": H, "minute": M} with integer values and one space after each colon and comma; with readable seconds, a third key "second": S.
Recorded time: {"hour": 1, "minute": 59, "second": 10}
